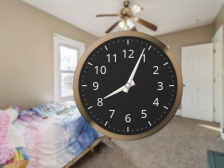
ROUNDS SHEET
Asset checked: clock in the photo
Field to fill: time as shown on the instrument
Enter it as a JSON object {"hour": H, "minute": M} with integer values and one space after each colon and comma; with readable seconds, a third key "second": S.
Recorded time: {"hour": 8, "minute": 4}
